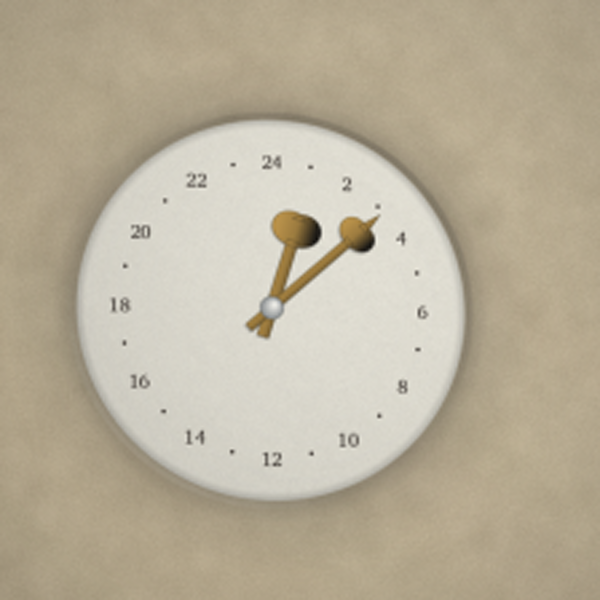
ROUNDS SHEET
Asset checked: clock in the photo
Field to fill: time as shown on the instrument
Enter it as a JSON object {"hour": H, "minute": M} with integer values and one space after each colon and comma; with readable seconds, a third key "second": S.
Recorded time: {"hour": 1, "minute": 8}
